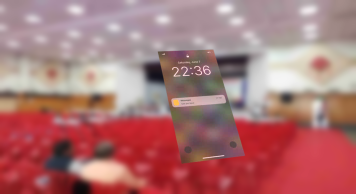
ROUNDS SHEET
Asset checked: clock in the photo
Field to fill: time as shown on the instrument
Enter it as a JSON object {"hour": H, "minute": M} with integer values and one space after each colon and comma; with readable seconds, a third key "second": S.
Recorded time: {"hour": 22, "minute": 36}
